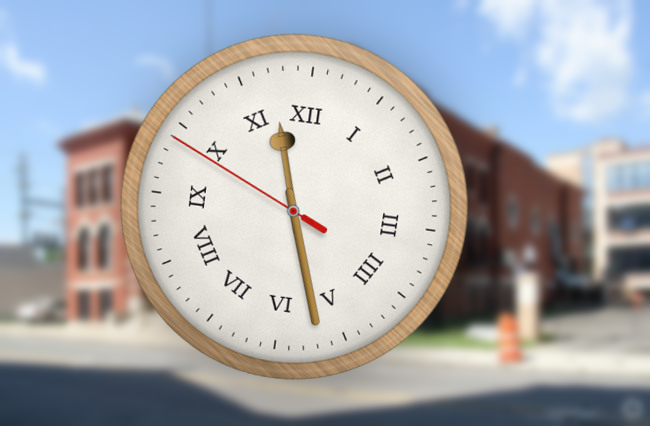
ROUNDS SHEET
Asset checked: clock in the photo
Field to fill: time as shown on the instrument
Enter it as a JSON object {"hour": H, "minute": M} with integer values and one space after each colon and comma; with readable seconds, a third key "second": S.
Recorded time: {"hour": 11, "minute": 26, "second": 49}
